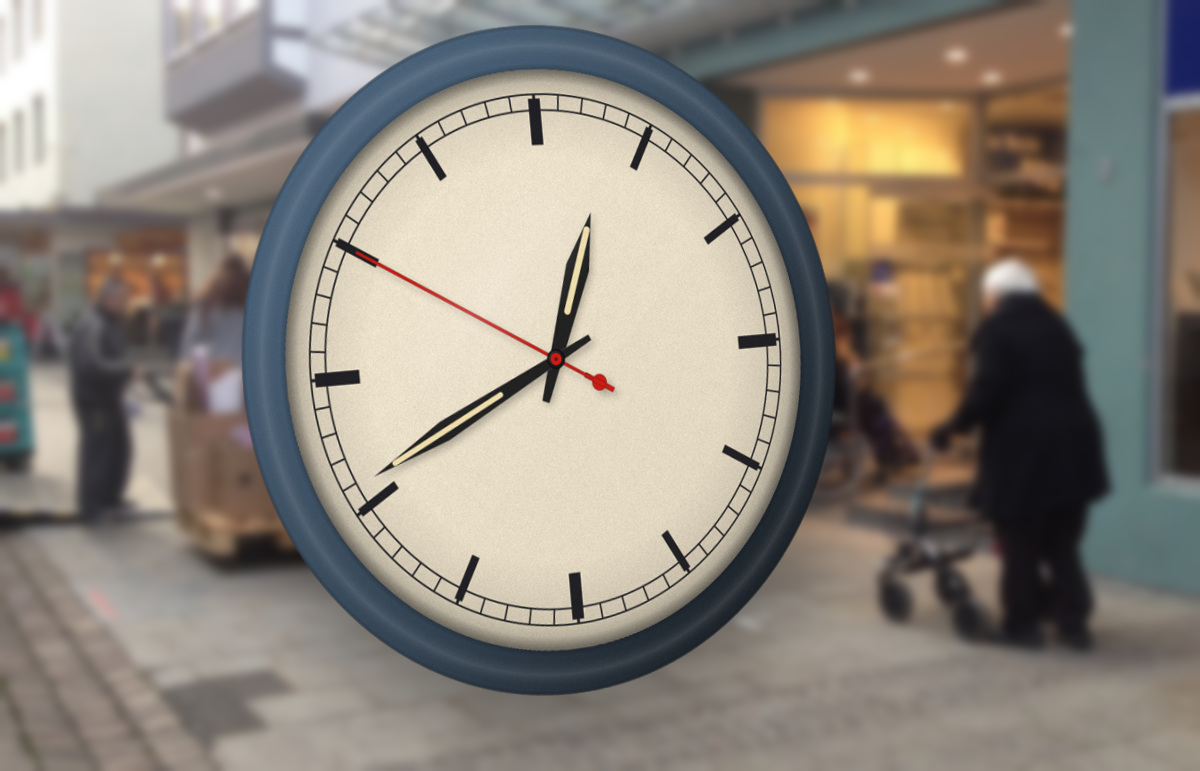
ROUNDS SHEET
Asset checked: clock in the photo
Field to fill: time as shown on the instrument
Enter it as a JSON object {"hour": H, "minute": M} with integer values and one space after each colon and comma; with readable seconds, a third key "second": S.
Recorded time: {"hour": 12, "minute": 40, "second": 50}
